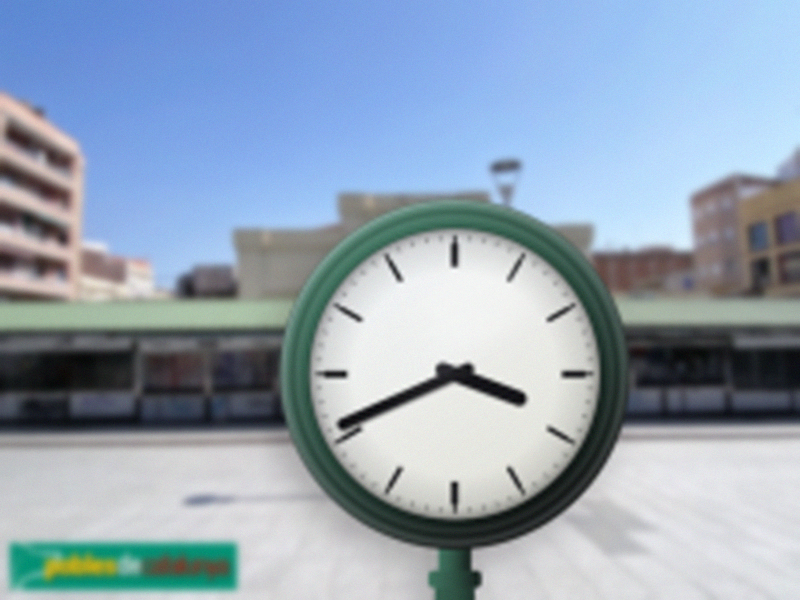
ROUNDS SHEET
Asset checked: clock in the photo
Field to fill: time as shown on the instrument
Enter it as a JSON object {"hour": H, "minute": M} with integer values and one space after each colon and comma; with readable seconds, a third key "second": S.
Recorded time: {"hour": 3, "minute": 41}
